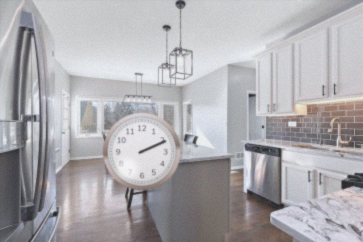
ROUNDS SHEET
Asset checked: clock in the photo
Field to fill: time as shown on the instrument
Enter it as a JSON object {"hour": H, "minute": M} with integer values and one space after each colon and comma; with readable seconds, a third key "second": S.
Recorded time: {"hour": 2, "minute": 11}
